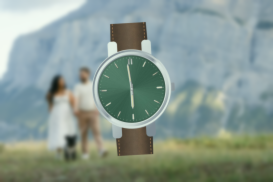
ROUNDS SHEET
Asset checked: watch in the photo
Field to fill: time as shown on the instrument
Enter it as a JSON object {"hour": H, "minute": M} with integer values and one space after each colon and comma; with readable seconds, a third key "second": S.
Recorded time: {"hour": 5, "minute": 59}
